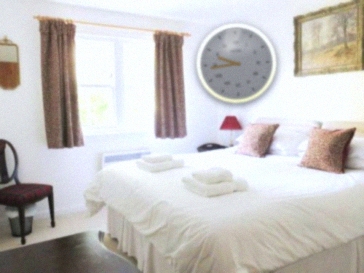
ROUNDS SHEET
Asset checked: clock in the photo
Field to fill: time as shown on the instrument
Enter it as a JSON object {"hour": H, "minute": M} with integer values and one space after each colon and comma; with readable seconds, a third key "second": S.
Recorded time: {"hour": 9, "minute": 44}
